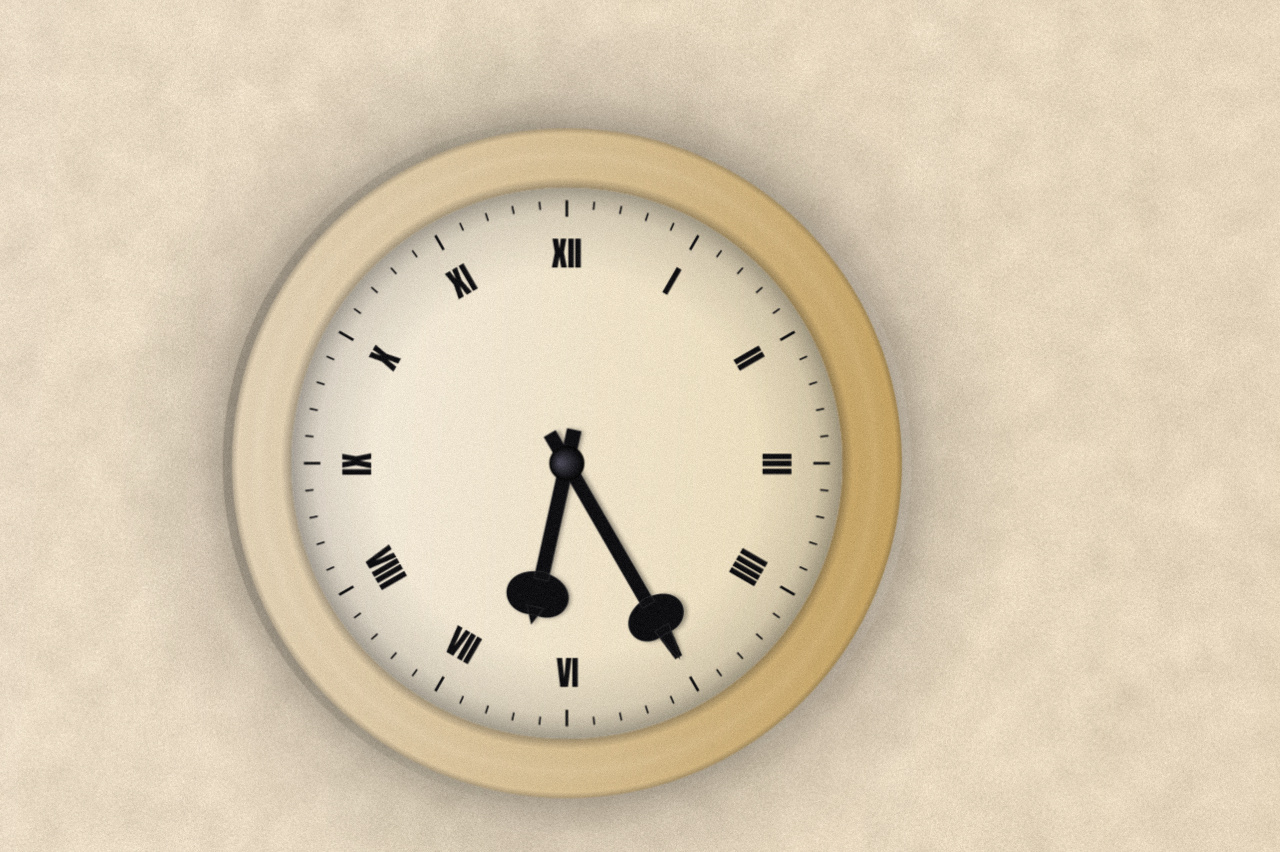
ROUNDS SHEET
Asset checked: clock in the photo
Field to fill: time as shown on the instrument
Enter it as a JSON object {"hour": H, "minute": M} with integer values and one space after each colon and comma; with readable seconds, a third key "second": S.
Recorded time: {"hour": 6, "minute": 25}
